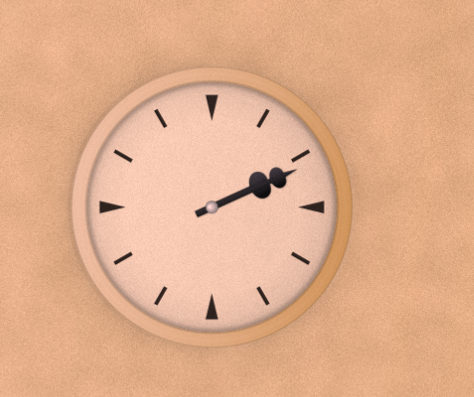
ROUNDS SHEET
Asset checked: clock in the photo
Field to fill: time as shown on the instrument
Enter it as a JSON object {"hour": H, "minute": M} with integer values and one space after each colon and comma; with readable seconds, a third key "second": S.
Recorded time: {"hour": 2, "minute": 11}
